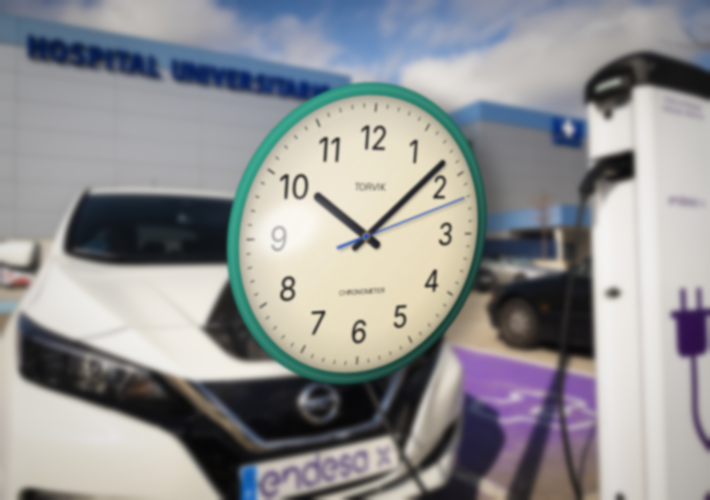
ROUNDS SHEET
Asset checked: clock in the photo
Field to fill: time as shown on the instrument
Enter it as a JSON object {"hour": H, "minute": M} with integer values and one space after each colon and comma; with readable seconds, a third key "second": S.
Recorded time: {"hour": 10, "minute": 8, "second": 12}
